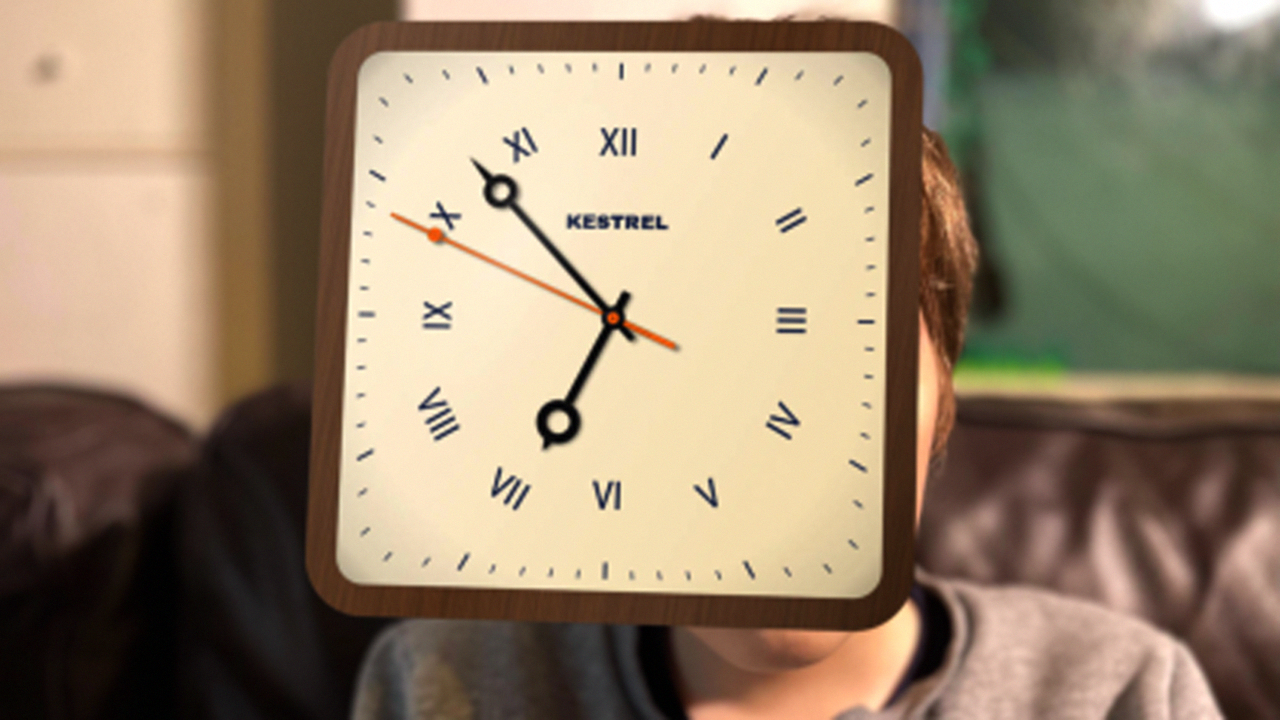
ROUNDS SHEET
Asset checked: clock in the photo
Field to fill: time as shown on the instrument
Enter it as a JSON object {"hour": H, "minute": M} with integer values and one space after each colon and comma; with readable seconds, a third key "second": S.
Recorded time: {"hour": 6, "minute": 52, "second": 49}
